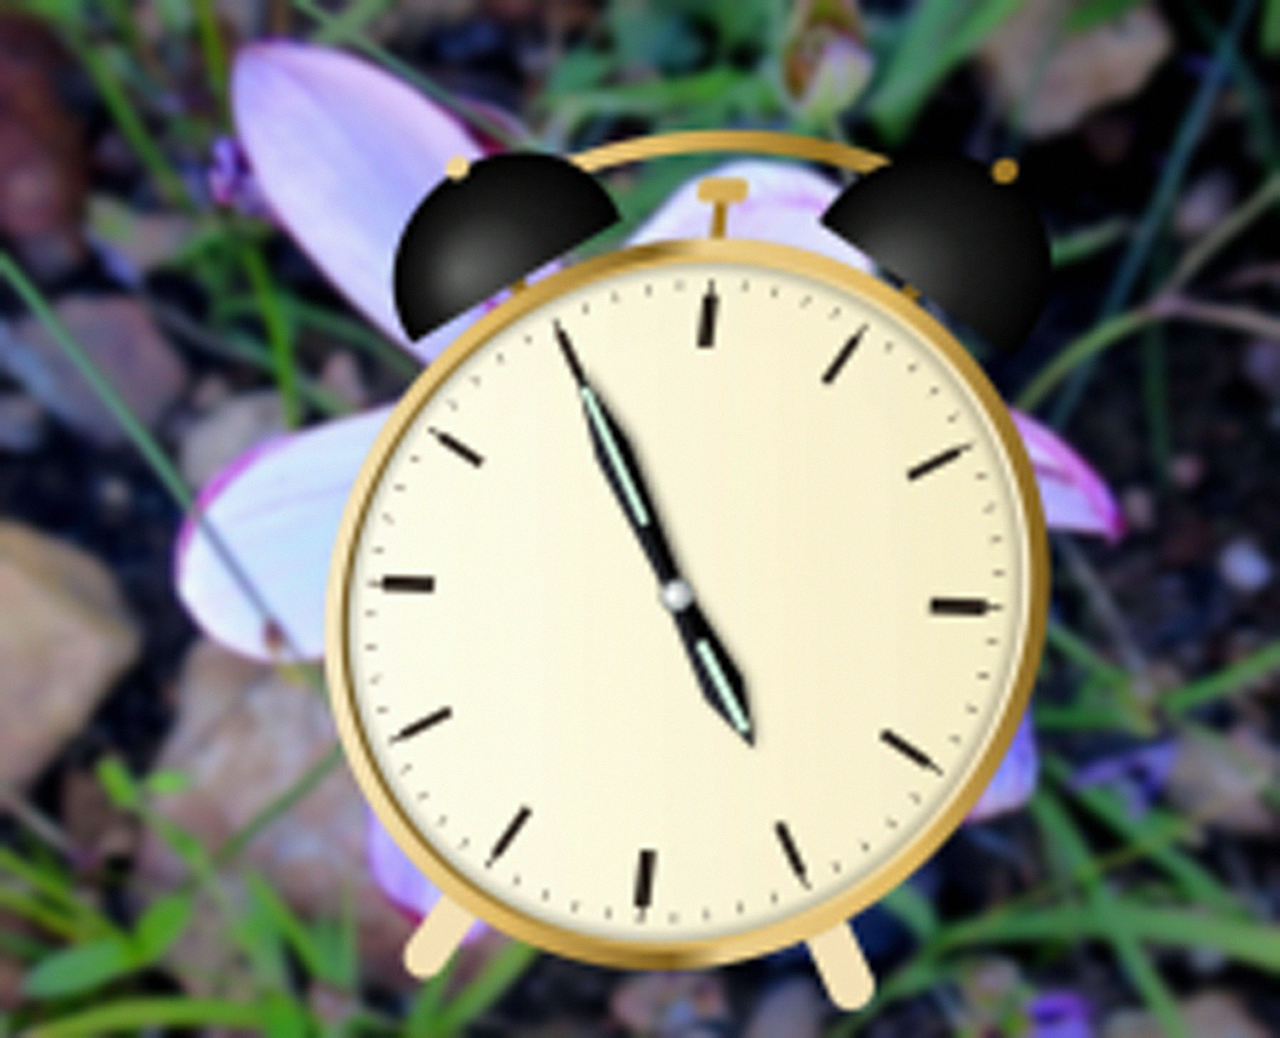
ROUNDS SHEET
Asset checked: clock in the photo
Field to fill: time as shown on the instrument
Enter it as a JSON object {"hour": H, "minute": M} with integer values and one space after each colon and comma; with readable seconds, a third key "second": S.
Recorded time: {"hour": 4, "minute": 55}
